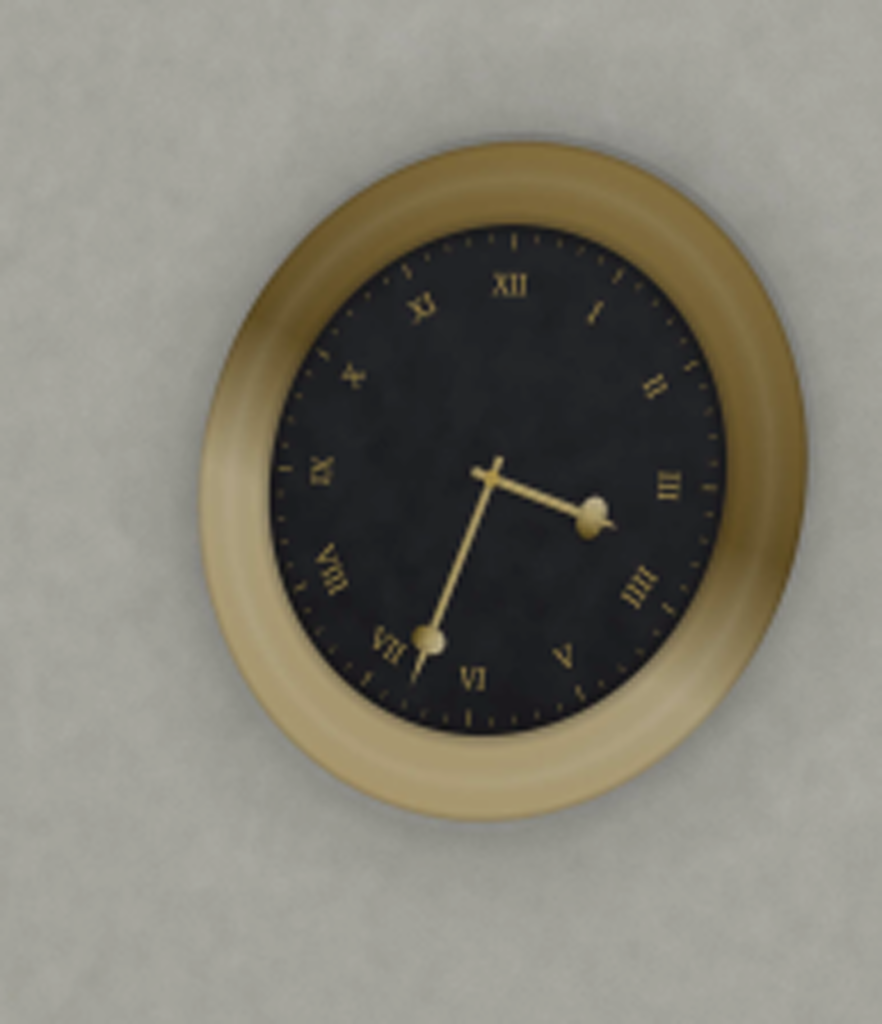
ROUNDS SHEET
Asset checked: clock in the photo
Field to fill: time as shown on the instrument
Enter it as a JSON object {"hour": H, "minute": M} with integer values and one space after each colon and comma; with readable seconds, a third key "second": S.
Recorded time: {"hour": 3, "minute": 33}
